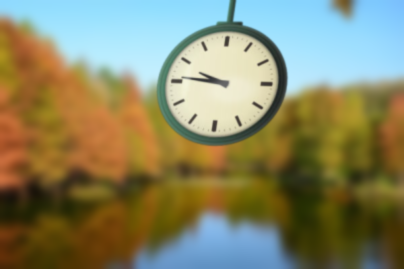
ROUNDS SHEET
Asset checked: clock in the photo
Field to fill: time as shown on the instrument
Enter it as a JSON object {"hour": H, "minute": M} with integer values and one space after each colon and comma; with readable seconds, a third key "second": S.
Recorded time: {"hour": 9, "minute": 46}
